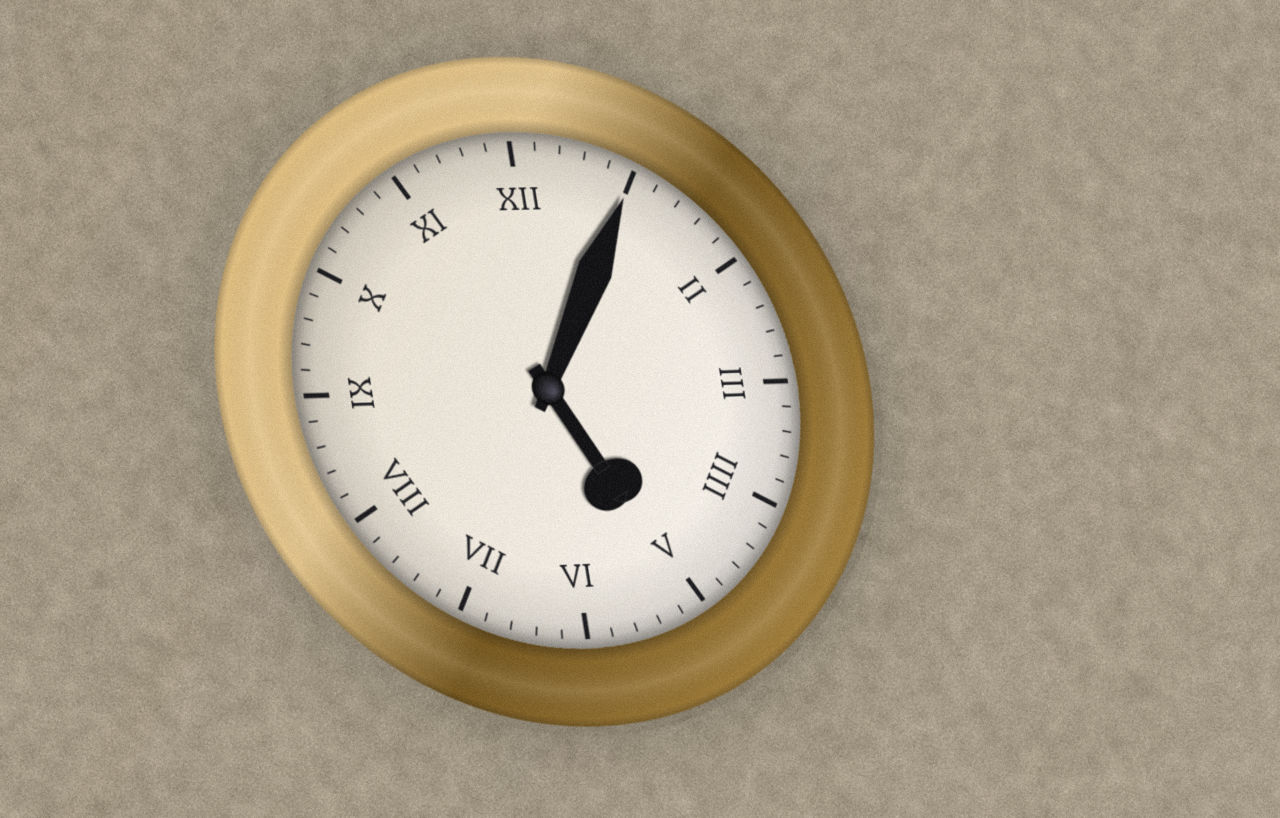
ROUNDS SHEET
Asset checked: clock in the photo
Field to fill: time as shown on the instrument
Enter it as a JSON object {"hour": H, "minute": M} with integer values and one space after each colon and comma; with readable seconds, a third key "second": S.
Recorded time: {"hour": 5, "minute": 5}
